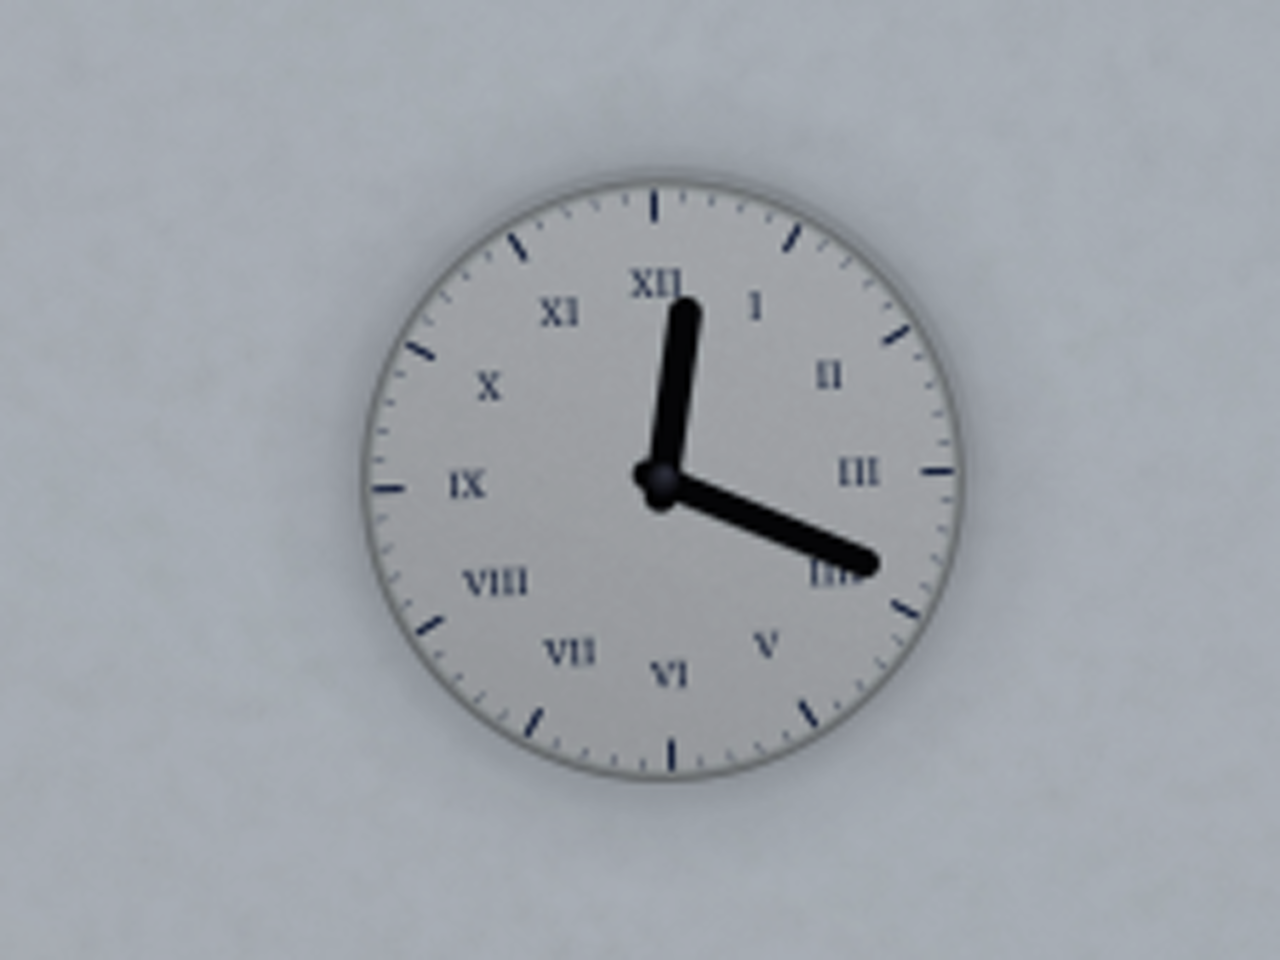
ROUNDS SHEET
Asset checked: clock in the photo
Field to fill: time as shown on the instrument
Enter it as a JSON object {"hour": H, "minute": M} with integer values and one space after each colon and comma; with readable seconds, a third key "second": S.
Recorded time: {"hour": 12, "minute": 19}
